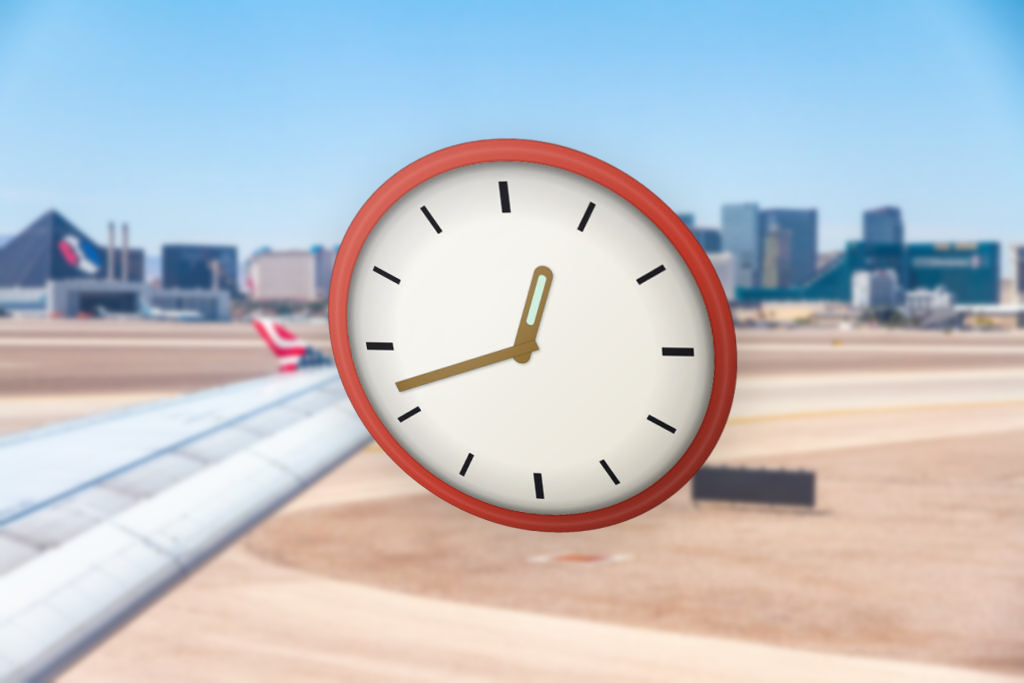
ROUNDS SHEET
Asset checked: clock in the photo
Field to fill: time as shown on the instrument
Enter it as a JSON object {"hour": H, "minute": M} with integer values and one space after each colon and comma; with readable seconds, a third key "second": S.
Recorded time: {"hour": 12, "minute": 42}
